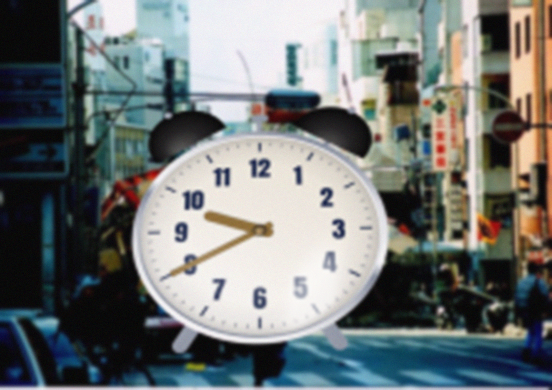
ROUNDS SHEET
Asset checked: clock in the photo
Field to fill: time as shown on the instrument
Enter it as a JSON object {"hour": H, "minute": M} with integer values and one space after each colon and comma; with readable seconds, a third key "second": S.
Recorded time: {"hour": 9, "minute": 40}
